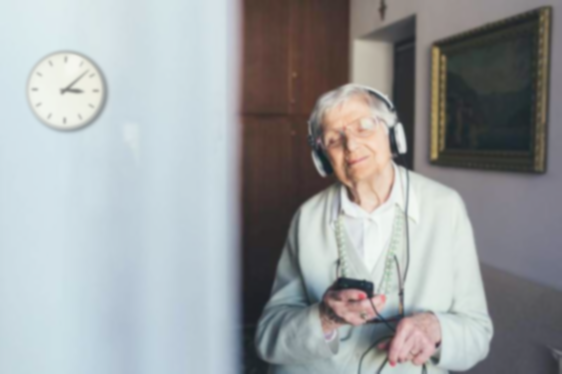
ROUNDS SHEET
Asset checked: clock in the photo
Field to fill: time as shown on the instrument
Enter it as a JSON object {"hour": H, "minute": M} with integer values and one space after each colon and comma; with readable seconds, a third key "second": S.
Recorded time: {"hour": 3, "minute": 8}
